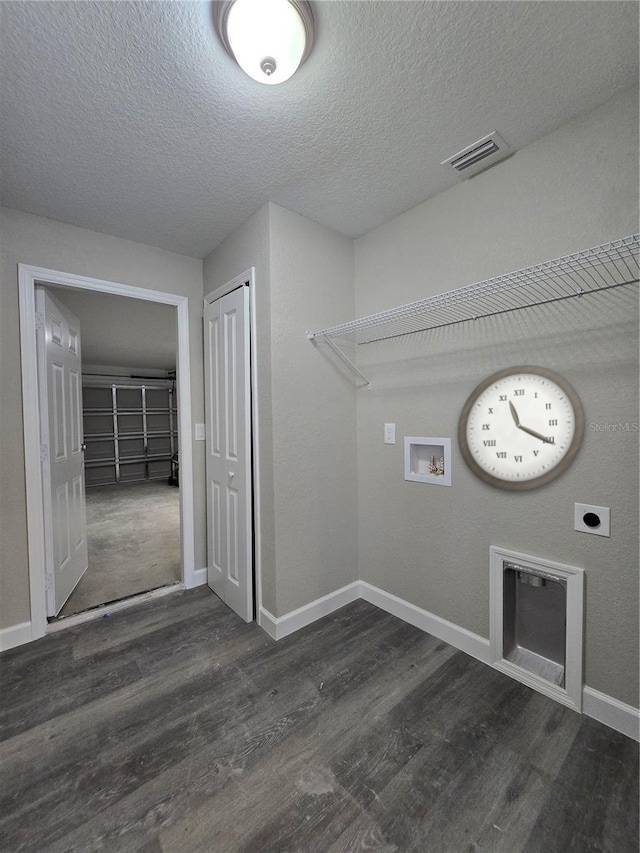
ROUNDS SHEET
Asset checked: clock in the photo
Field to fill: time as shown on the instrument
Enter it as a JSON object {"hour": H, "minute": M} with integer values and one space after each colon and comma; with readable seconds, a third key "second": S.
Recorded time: {"hour": 11, "minute": 20}
